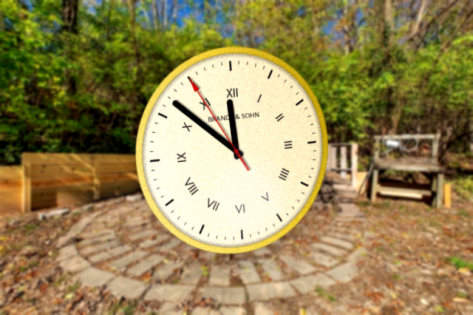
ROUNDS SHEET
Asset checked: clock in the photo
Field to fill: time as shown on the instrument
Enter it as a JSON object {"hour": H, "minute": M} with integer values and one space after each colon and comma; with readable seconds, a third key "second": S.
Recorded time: {"hour": 11, "minute": 51, "second": 55}
